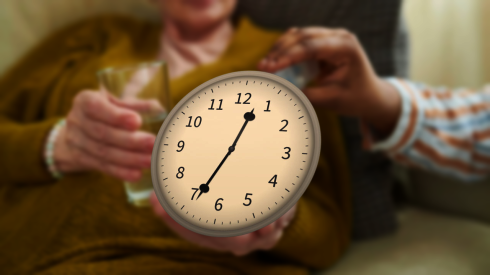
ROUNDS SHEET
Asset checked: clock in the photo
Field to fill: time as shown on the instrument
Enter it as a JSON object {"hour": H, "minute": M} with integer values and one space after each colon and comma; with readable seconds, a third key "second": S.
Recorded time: {"hour": 12, "minute": 34}
